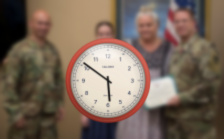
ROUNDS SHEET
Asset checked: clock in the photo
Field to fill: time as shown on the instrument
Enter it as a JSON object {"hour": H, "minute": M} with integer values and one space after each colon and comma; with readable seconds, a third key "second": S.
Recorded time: {"hour": 5, "minute": 51}
